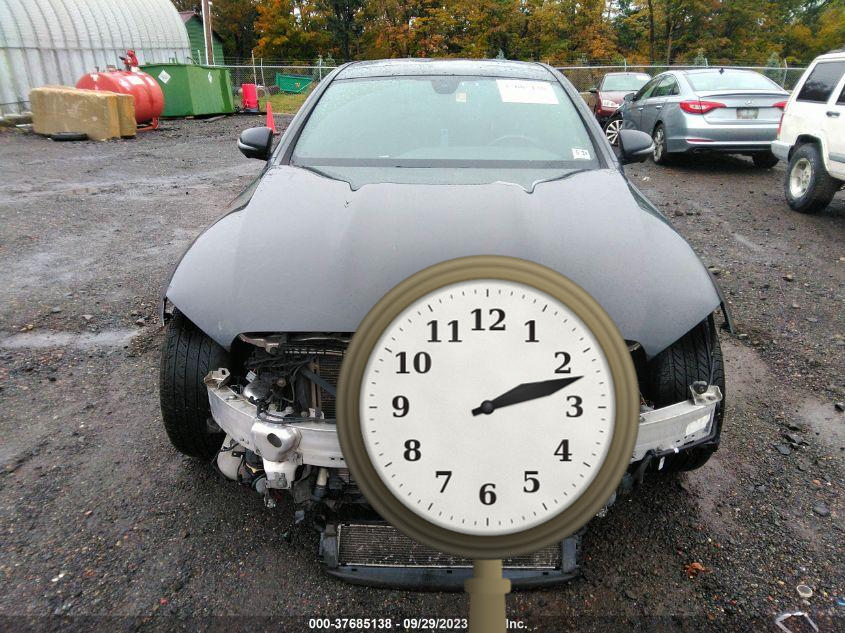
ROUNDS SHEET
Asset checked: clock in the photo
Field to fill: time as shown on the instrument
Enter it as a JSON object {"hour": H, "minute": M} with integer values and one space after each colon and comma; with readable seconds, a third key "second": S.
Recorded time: {"hour": 2, "minute": 12}
